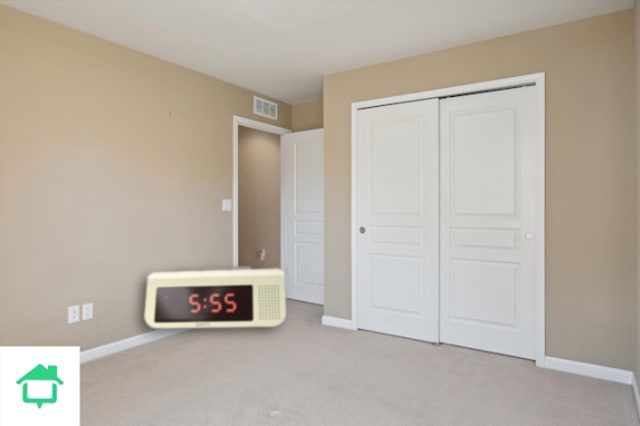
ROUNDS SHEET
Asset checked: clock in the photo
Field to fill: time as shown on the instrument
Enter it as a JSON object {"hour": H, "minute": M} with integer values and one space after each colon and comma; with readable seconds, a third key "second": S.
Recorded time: {"hour": 5, "minute": 55}
